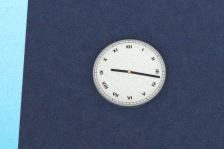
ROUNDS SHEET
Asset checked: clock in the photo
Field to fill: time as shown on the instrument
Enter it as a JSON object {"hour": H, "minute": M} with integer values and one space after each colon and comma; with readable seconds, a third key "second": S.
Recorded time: {"hour": 9, "minute": 17}
